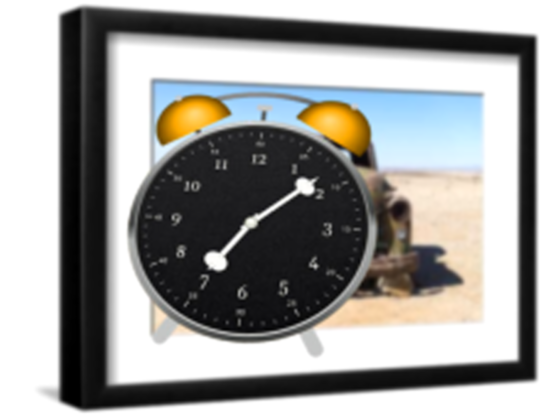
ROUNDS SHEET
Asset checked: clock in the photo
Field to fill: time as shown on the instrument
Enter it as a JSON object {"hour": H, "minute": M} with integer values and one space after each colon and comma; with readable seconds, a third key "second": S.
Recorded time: {"hour": 7, "minute": 8}
